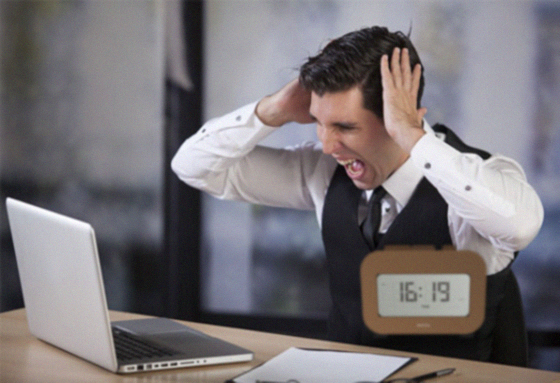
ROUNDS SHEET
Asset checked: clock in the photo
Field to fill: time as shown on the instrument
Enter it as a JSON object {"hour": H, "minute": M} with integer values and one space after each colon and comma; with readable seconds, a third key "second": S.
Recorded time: {"hour": 16, "minute": 19}
